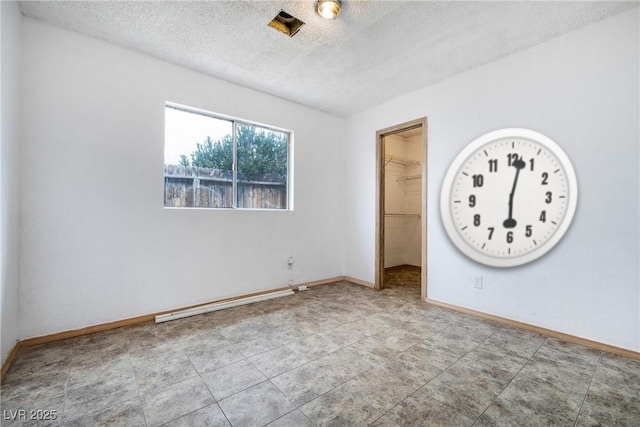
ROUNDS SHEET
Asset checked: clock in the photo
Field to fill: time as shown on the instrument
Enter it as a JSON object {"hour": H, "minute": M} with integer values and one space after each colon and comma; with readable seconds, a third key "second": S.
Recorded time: {"hour": 6, "minute": 2}
